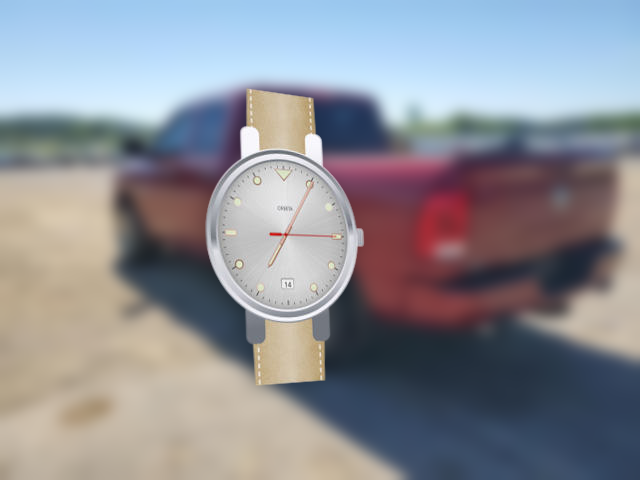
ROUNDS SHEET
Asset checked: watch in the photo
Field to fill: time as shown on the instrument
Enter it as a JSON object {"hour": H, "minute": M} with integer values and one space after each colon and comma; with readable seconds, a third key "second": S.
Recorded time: {"hour": 7, "minute": 5, "second": 15}
